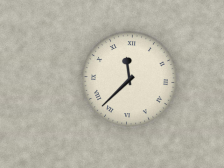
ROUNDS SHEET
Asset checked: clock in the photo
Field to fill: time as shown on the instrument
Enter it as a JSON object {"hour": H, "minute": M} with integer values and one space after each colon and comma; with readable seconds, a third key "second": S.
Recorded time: {"hour": 11, "minute": 37}
